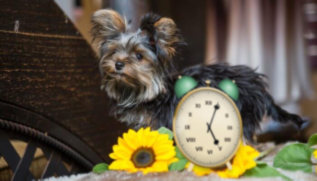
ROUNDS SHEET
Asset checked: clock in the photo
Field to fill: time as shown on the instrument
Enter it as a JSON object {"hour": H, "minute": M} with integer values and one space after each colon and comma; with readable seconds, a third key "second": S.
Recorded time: {"hour": 5, "minute": 4}
